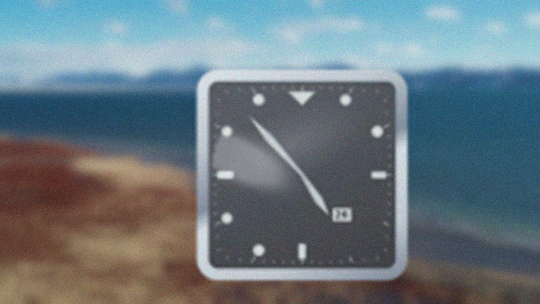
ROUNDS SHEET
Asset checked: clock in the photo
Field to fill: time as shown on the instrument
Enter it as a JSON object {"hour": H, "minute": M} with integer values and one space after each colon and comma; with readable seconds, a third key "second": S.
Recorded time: {"hour": 4, "minute": 53}
